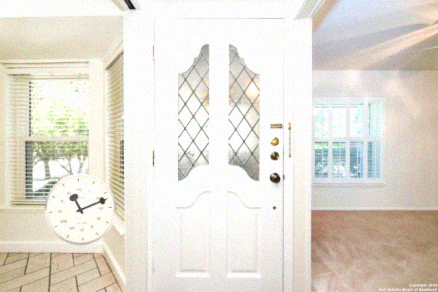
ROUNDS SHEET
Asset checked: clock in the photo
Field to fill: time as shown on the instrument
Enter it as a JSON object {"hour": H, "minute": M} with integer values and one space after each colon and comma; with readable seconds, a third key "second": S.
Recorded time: {"hour": 11, "minute": 12}
